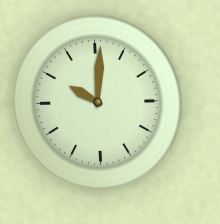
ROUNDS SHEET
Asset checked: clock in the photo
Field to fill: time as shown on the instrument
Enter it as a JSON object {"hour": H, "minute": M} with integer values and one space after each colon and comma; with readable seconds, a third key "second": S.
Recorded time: {"hour": 10, "minute": 1}
